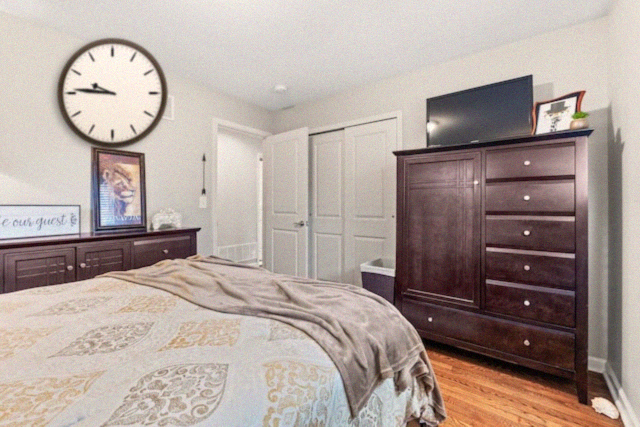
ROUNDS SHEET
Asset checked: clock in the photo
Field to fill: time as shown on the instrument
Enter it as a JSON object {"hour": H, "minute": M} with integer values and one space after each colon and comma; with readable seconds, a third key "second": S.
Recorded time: {"hour": 9, "minute": 46}
